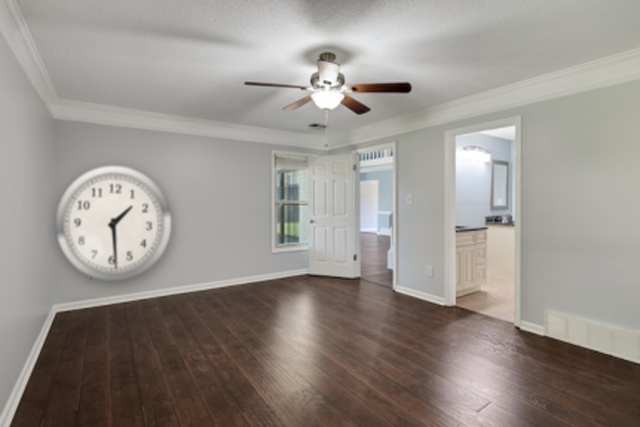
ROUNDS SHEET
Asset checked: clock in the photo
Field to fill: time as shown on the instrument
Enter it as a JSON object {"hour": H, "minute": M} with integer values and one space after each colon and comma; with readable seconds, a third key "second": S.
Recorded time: {"hour": 1, "minute": 29}
